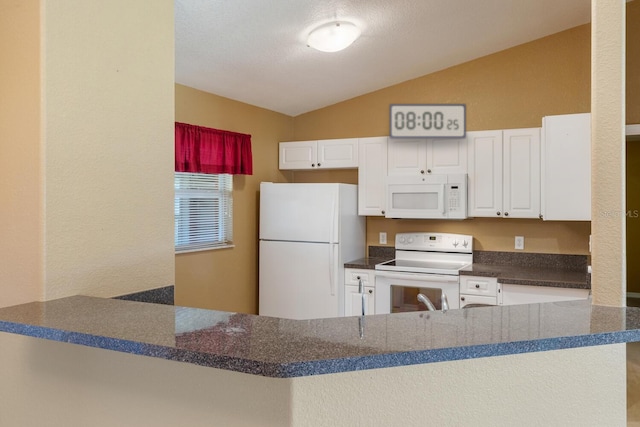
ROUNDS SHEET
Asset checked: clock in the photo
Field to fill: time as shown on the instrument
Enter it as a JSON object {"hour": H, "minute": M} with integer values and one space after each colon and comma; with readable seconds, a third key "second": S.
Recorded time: {"hour": 8, "minute": 0, "second": 25}
